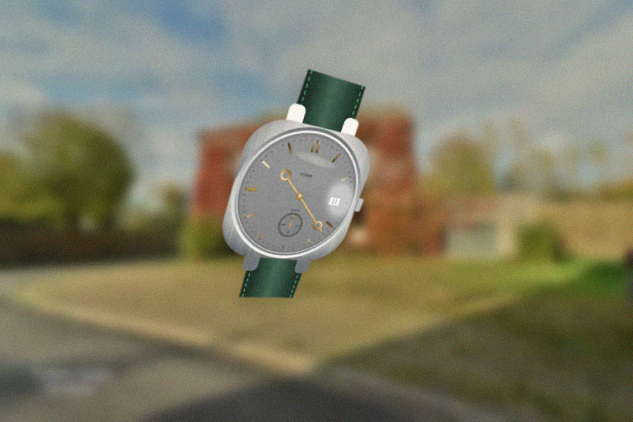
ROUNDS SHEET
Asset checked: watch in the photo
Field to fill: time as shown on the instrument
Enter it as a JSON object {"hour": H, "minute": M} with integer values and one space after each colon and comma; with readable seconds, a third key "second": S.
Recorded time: {"hour": 10, "minute": 22}
